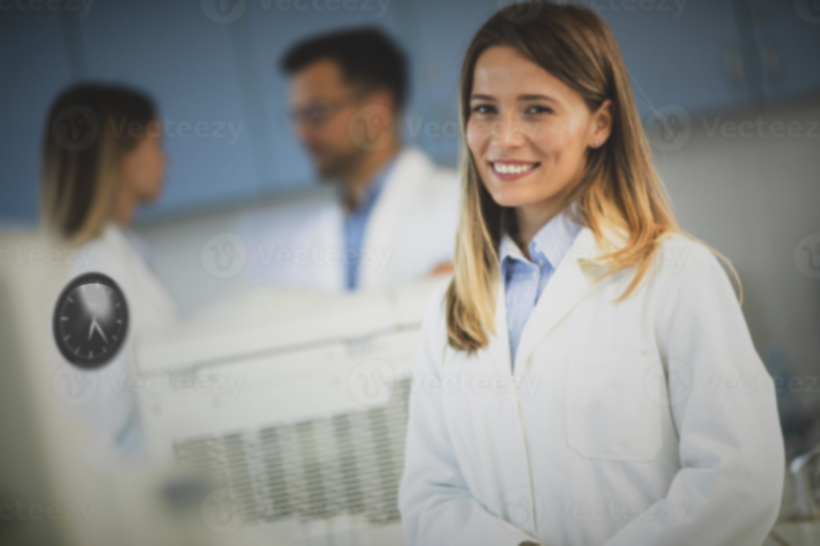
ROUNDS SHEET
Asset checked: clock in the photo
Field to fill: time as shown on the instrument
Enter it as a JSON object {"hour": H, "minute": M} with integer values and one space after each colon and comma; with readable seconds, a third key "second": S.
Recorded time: {"hour": 6, "minute": 23}
